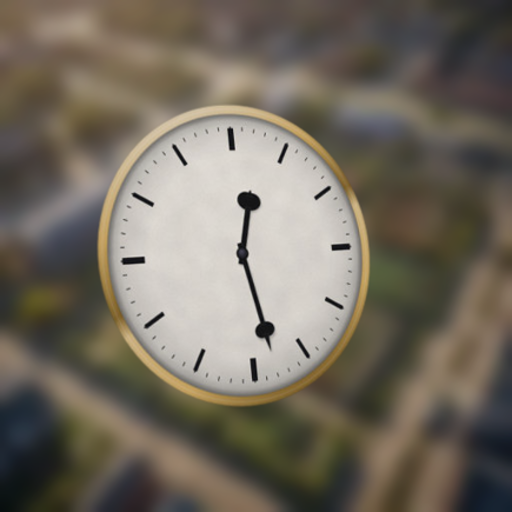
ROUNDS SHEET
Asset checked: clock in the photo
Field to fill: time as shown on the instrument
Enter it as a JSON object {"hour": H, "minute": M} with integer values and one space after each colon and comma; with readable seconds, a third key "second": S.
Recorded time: {"hour": 12, "minute": 28}
